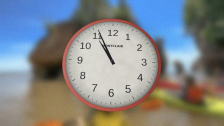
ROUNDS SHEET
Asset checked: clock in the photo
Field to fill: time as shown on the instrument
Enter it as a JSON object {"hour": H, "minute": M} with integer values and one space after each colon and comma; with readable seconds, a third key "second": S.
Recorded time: {"hour": 10, "minute": 56}
